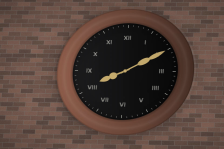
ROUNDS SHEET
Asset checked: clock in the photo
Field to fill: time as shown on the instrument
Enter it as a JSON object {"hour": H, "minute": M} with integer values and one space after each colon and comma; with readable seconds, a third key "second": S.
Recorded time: {"hour": 8, "minute": 10}
